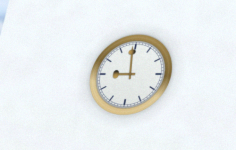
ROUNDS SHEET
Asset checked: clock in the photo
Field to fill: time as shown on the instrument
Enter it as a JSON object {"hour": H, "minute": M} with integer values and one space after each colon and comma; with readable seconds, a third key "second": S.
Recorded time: {"hour": 8, "minute": 59}
